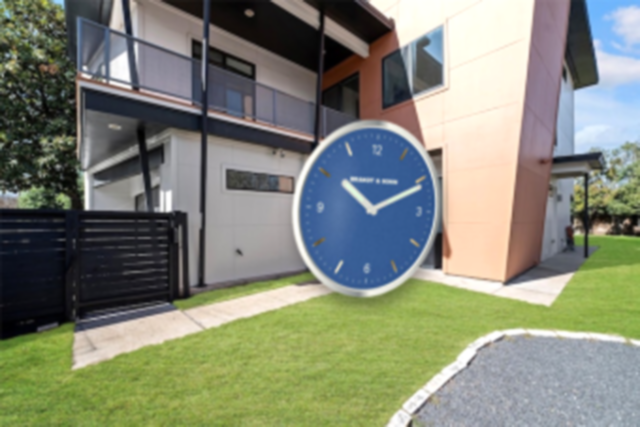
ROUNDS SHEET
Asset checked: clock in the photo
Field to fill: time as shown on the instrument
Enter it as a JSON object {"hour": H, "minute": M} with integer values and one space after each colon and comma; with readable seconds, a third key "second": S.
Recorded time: {"hour": 10, "minute": 11}
